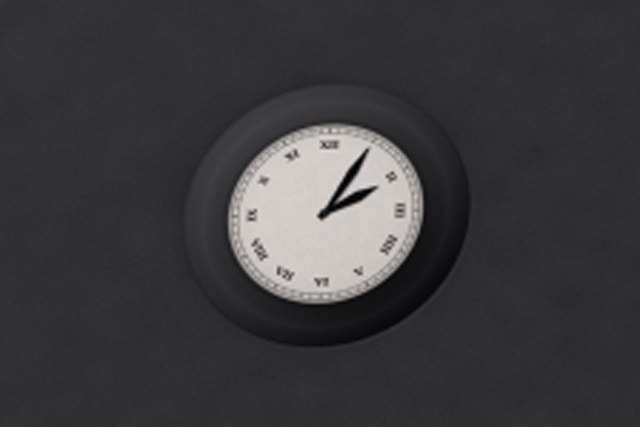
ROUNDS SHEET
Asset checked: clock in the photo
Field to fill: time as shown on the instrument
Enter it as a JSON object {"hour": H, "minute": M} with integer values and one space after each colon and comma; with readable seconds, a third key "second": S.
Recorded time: {"hour": 2, "minute": 5}
